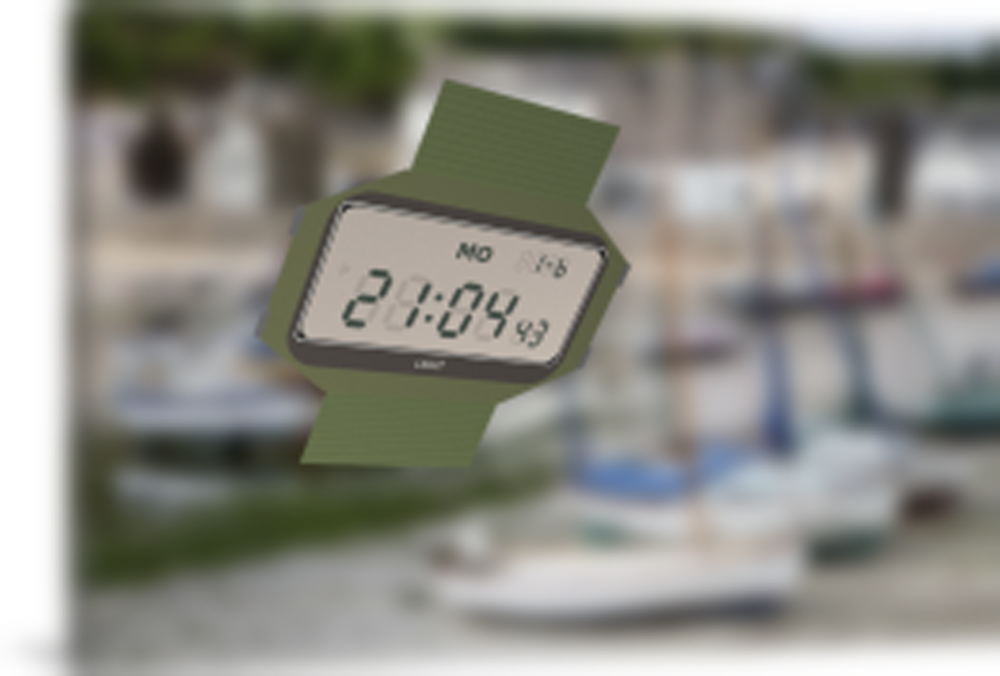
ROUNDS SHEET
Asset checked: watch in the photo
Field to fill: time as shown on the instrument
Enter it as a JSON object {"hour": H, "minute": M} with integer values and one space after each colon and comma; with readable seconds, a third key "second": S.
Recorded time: {"hour": 21, "minute": 4, "second": 43}
